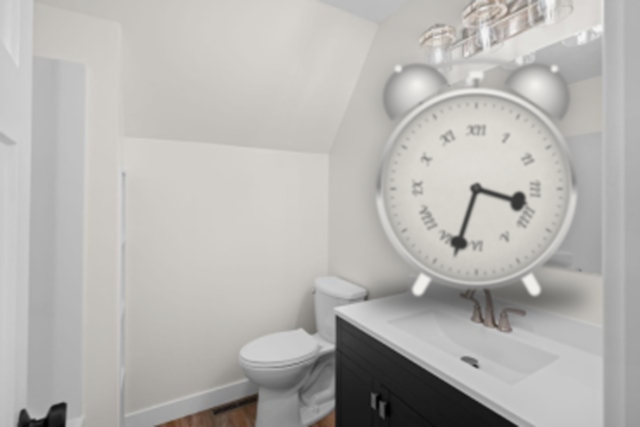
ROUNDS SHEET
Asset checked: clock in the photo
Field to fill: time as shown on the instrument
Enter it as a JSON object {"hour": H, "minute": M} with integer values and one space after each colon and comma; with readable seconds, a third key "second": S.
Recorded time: {"hour": 3, "minute": 33}
